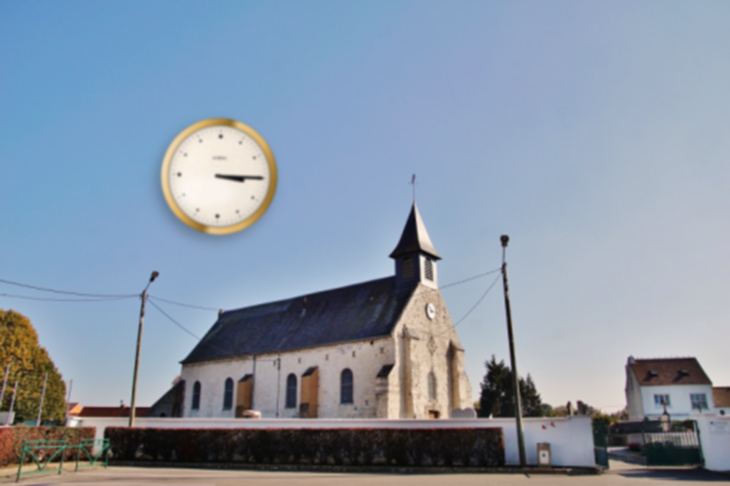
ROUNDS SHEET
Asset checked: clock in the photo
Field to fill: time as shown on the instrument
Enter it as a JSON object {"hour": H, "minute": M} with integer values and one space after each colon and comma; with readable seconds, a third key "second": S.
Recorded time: {"hour": 3, "minute": 15}
